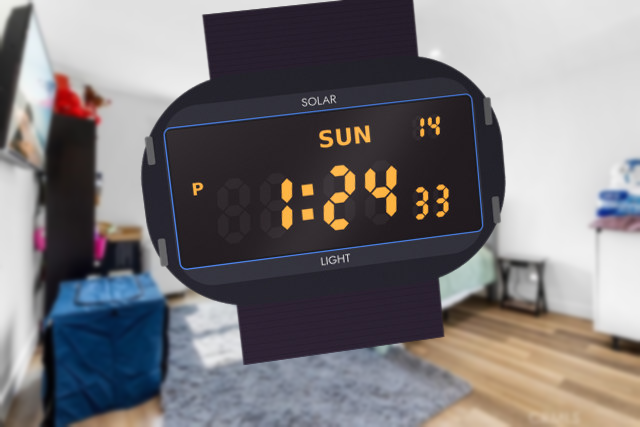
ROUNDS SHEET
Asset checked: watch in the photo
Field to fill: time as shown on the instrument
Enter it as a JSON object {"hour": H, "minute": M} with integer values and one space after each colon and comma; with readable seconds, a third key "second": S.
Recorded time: {"hour": 1, "minute": 24, "second": 33}
